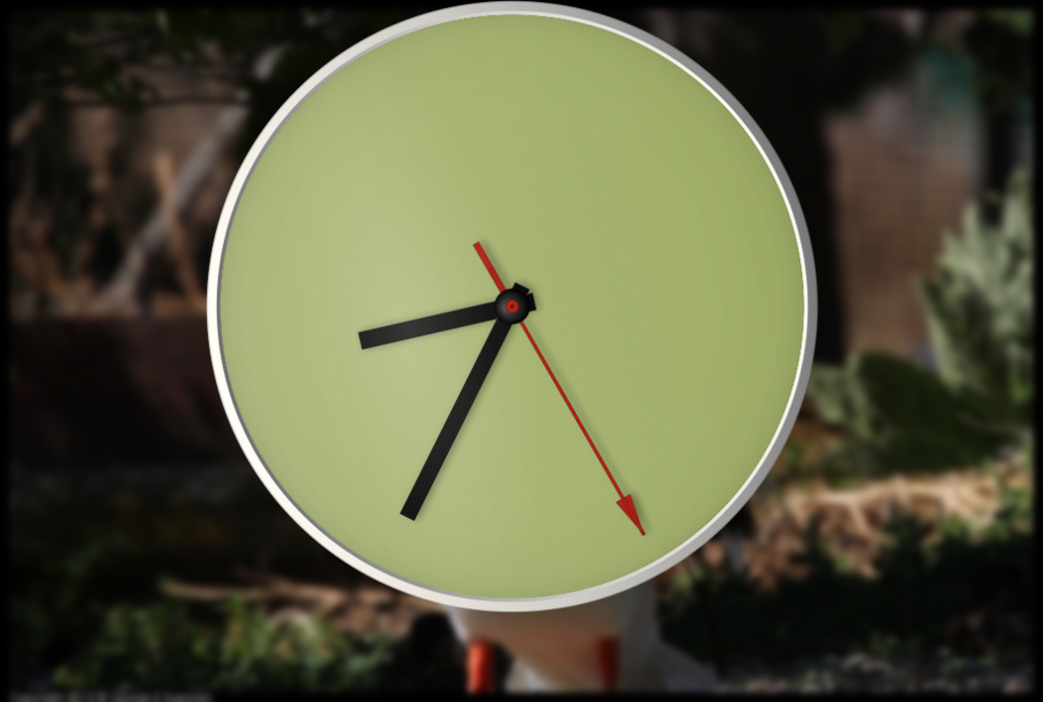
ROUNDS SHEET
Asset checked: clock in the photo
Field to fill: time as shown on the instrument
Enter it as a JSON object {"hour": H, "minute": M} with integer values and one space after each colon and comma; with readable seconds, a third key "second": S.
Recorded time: {"hour": 8, "minute": 34, "second": 25}
